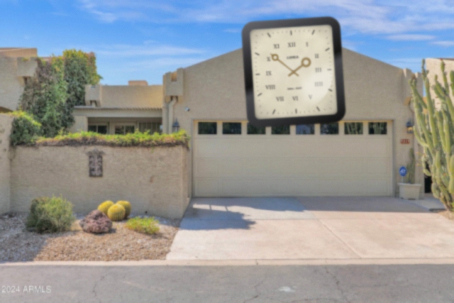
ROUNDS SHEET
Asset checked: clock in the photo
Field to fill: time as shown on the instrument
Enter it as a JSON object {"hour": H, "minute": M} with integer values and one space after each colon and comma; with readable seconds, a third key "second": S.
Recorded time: {"hour": 1, "minute": 52}
